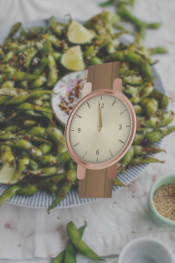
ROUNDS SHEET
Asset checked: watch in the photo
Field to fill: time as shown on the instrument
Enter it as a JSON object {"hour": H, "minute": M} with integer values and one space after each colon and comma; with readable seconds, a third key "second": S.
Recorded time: {"hour": 11, "minute": 59}
